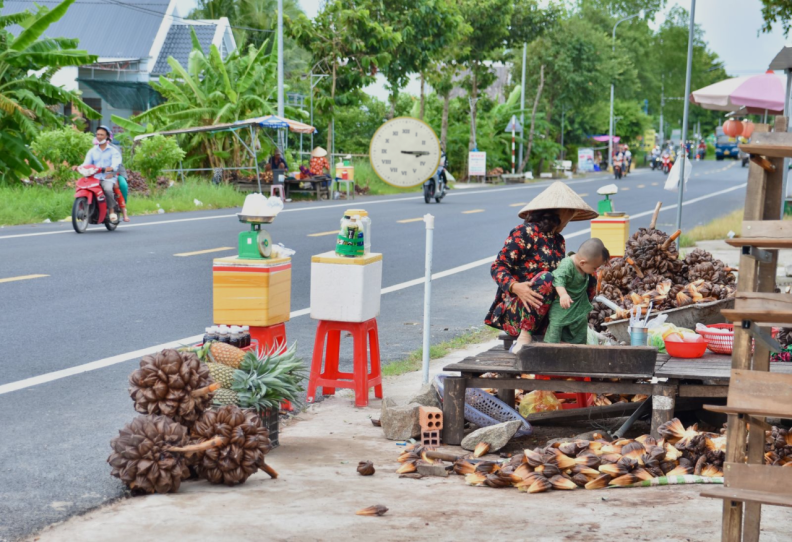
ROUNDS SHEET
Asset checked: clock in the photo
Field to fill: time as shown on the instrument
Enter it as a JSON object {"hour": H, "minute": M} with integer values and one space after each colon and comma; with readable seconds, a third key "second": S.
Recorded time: {"hour": 3, "minute": 15}
